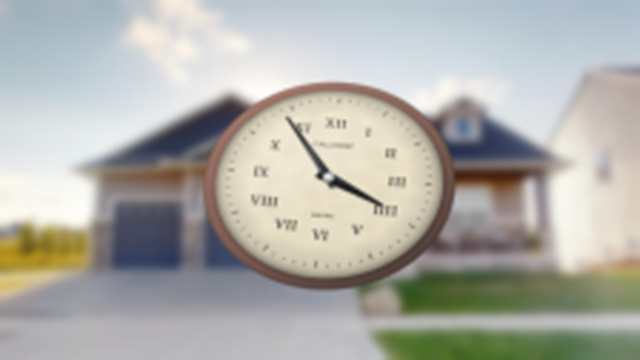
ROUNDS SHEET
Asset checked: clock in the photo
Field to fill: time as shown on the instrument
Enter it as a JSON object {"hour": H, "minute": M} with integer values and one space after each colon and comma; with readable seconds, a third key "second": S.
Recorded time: {"hour": 3, "minute": 54}
